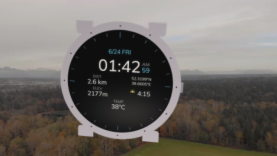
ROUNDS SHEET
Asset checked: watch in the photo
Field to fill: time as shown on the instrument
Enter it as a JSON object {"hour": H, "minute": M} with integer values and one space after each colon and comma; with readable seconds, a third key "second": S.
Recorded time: {"hour": 1, "minute": 42}
